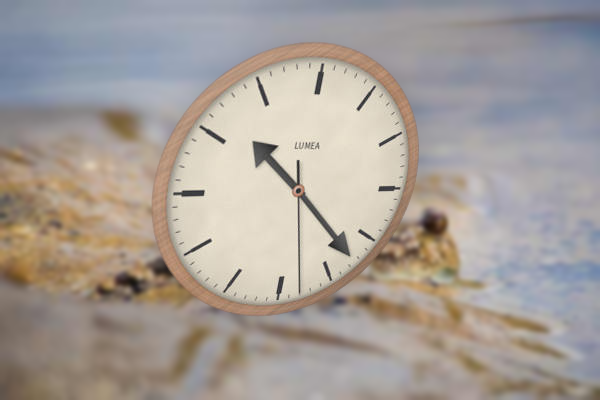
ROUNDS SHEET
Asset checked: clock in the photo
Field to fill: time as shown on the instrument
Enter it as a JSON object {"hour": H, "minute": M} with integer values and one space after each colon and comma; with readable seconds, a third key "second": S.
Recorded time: {"hour": 10, "minute": 22, "second": 28}
